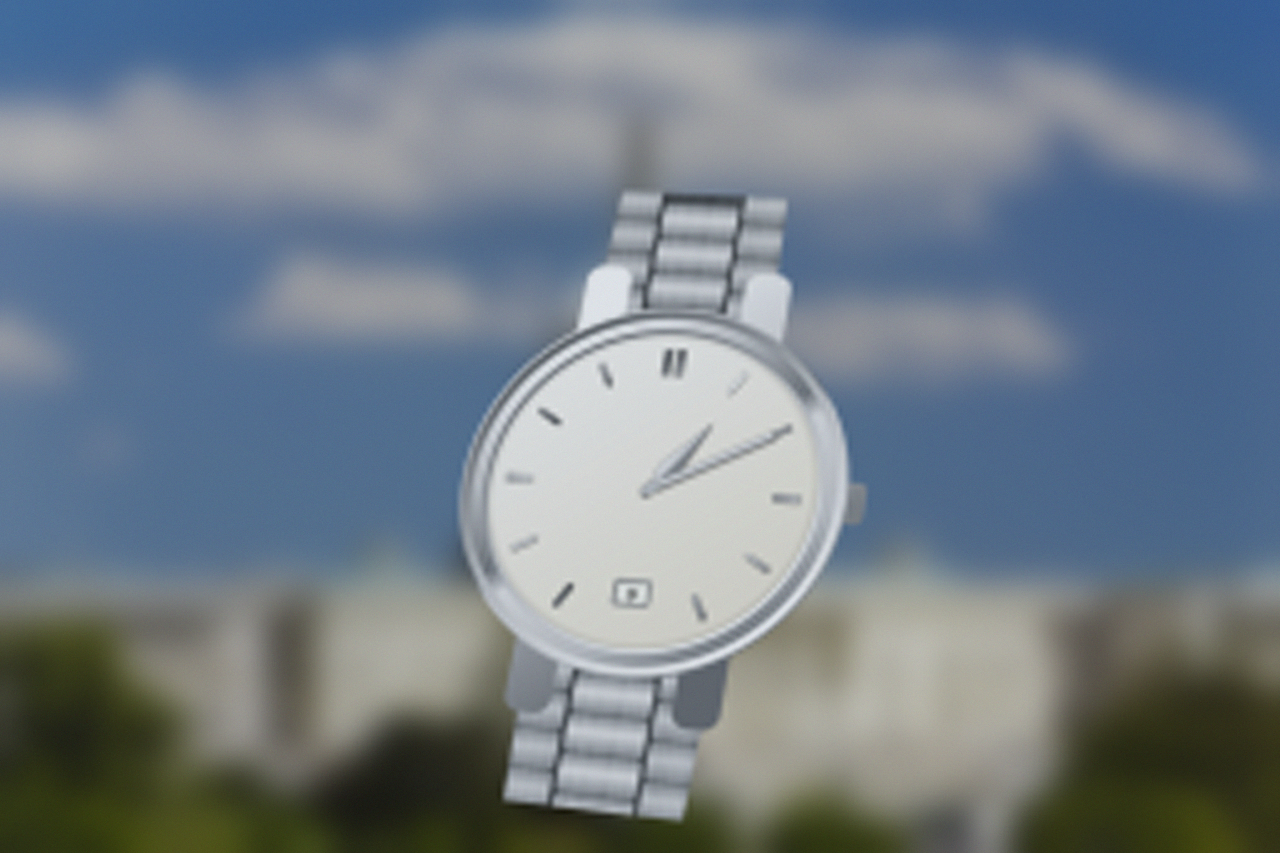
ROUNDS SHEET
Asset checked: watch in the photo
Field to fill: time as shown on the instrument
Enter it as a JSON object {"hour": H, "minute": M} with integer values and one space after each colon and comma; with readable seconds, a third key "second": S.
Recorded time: {"hour": 1, "minute": 10}
